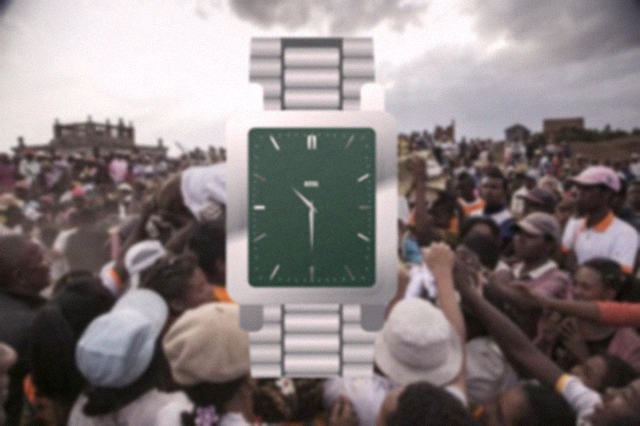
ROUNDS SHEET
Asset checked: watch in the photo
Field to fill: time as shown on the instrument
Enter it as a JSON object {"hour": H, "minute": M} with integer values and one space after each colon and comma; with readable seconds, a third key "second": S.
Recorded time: {"hour": 10, "minute": 30}
